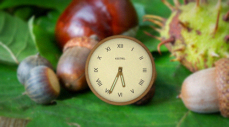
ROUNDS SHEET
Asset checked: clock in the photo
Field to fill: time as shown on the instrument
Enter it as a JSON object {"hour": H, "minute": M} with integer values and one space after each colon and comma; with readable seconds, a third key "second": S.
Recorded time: {"hour": 5, "minute": 34}
